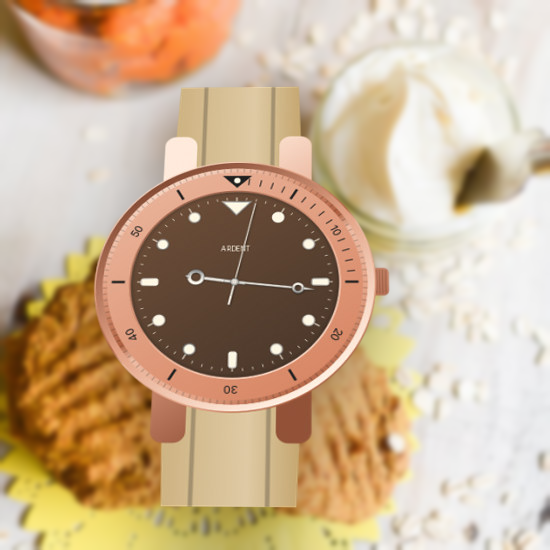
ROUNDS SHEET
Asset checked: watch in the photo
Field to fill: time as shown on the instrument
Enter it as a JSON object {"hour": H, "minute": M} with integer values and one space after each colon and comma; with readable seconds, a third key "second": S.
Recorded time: {"hour": 9, "minute": 16, "second": 2}
